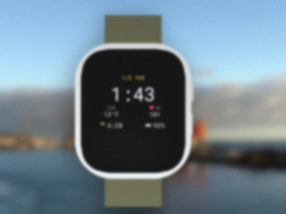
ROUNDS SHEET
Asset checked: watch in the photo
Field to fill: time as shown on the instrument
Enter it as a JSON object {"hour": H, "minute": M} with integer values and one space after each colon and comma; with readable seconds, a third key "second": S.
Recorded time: {"hour": 1, "minute": 43}
